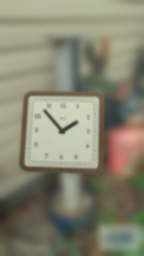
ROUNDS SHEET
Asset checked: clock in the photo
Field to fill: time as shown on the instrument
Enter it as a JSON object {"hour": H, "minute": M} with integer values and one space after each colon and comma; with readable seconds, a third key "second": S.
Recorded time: {"hour": 1, "minute": 53}
